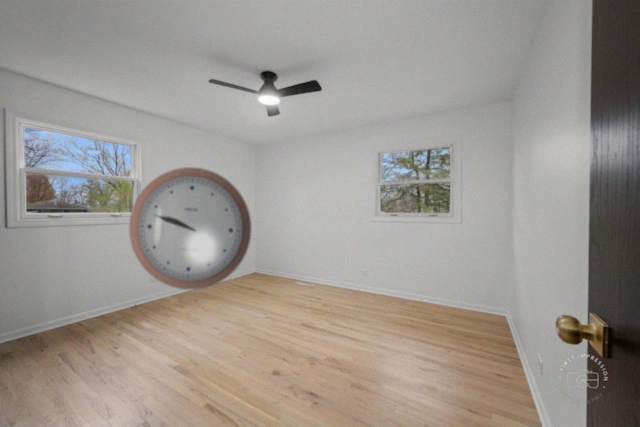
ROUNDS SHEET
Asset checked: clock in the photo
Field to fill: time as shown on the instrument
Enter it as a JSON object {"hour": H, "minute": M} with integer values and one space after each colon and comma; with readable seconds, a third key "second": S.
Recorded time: {"hour": 9, "minute": 48}
